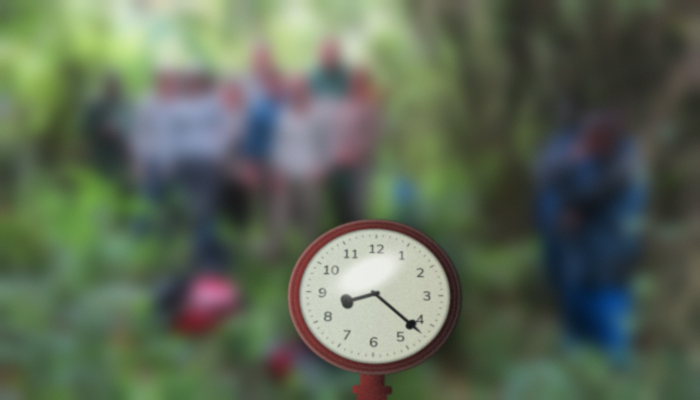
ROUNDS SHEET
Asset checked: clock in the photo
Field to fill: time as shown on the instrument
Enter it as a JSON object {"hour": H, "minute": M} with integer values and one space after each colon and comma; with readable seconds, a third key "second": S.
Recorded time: {"hour": 8, "minute": 22}
